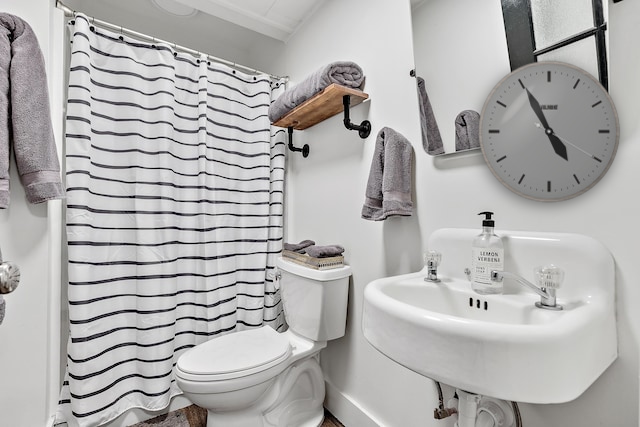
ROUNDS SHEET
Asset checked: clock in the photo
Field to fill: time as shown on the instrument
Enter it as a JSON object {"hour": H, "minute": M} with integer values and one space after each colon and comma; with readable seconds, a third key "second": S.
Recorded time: {"hour": 4, "minute": 55, "second": 20}
